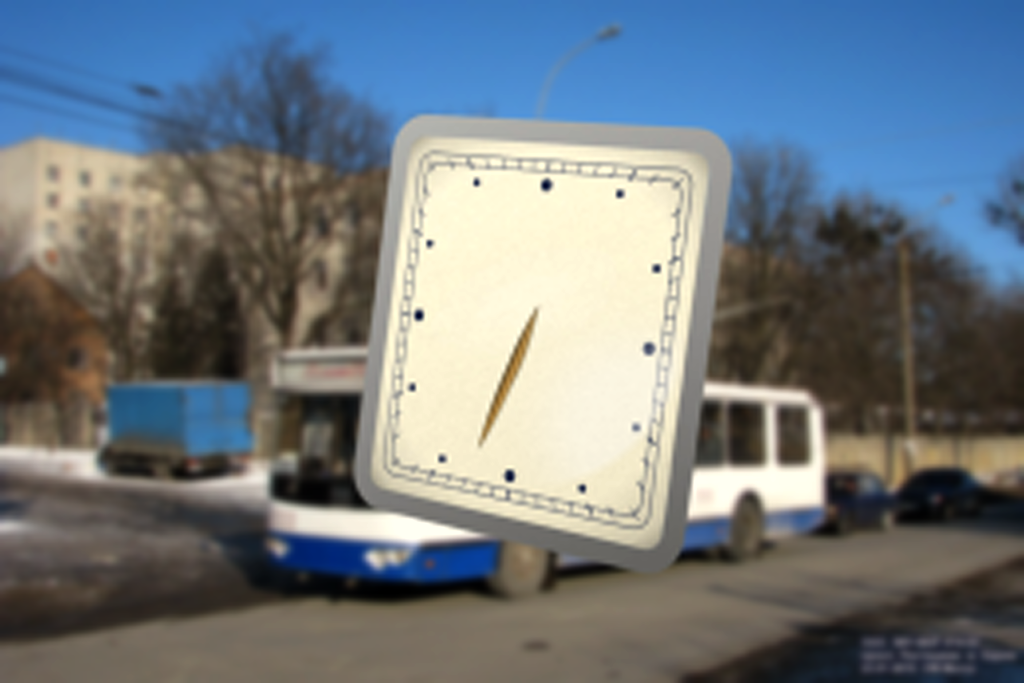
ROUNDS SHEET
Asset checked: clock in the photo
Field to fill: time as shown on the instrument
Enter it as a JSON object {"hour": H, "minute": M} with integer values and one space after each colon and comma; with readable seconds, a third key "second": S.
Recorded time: {"hour": 6, "minute": 33}
